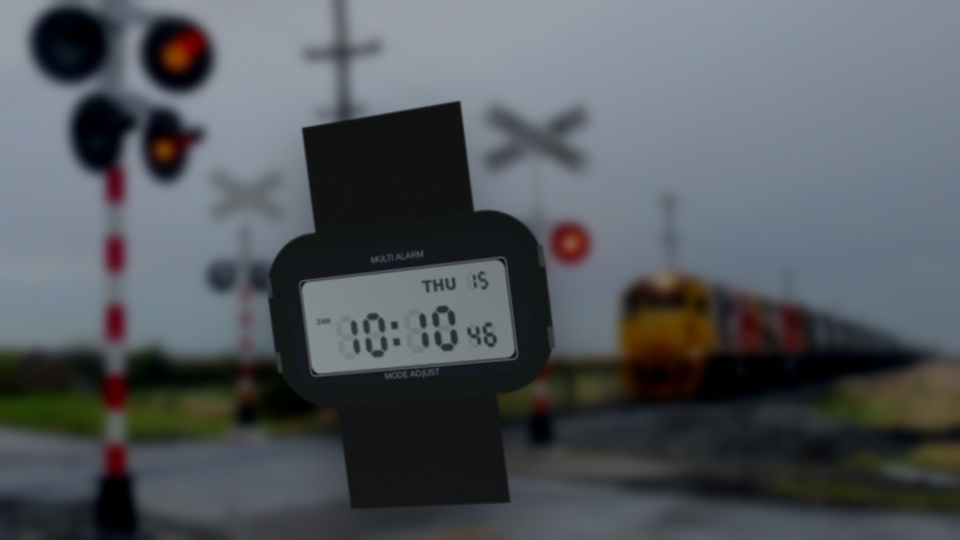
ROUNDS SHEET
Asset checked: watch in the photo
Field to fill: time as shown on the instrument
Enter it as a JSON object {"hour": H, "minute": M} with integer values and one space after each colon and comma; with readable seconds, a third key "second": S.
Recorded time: {"hour": 10, "minute": 10, "second": 46}
